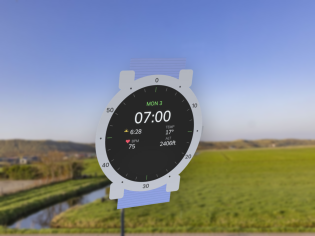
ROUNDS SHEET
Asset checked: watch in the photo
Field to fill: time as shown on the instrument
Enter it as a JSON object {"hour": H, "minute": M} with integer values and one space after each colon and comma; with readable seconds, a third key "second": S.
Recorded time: {"hour": 7, "minute": 0}
